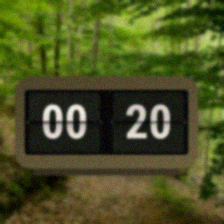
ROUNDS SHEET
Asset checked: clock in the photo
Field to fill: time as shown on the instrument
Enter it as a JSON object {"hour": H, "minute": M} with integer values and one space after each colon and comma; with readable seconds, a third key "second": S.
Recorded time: {"hour": 0, "minute": 20}
